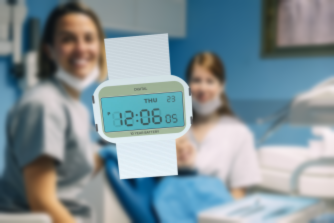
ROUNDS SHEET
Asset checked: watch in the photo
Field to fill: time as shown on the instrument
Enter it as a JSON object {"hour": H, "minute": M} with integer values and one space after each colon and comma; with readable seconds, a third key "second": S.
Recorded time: {"hour": 12, "minute": 6, "second": 5}
